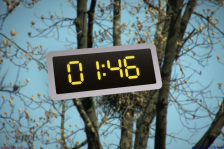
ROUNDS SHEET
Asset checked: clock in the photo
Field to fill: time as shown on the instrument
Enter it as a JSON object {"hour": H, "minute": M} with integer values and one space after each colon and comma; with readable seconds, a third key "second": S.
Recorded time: {"hour": 1, "minute": 46}
